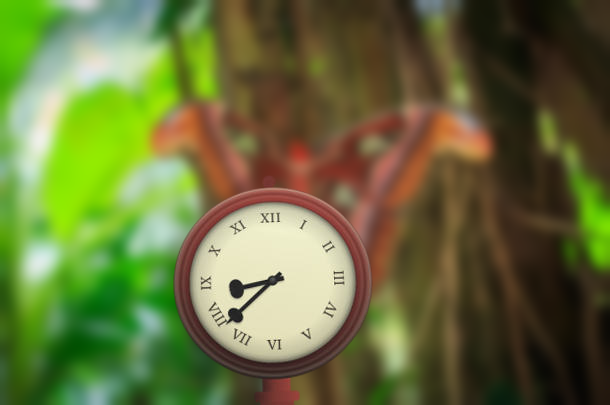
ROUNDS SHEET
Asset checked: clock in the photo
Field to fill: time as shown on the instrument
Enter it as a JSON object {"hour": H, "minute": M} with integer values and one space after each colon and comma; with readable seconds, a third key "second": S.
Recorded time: {"hour": 8, "minute": 38}
